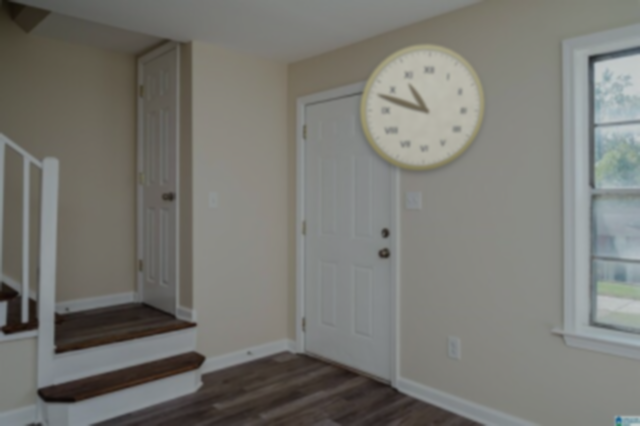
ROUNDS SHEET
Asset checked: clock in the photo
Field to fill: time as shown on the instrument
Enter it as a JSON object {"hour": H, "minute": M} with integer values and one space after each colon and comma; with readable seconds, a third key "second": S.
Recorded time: {"hour": 10, "minute": 48}
